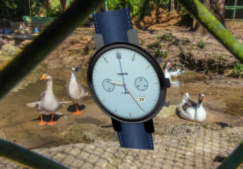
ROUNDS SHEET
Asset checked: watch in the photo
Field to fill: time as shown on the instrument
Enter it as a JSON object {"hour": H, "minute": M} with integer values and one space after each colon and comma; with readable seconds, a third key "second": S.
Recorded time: {"hour": 9, "minute": 25}
